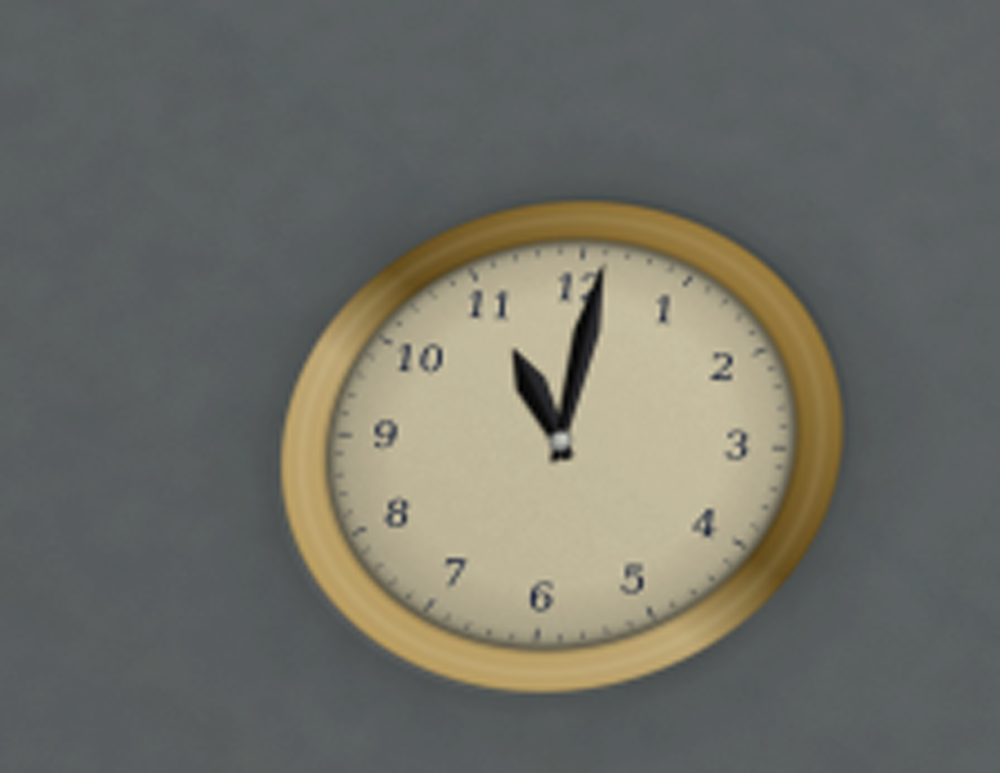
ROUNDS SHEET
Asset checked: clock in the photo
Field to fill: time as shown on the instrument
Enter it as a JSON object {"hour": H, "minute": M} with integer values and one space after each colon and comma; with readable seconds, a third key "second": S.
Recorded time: {"hour": 11, "minute": 1}
